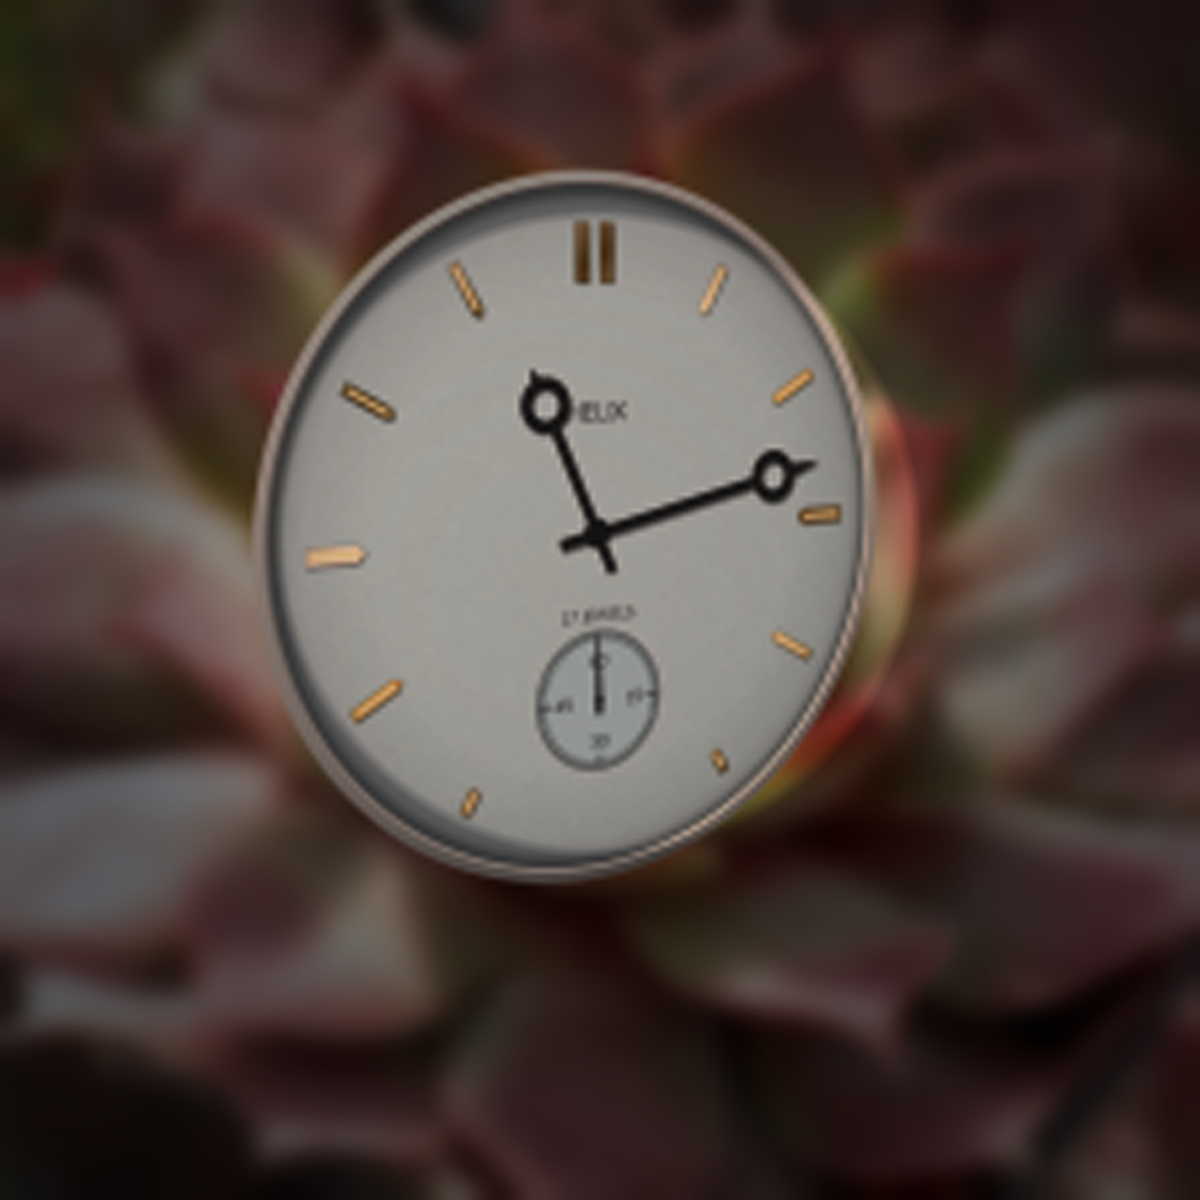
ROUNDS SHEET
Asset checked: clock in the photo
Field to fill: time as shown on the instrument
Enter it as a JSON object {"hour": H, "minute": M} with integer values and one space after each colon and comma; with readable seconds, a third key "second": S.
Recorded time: {"hour": 11, "minute": 13}
